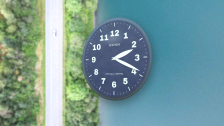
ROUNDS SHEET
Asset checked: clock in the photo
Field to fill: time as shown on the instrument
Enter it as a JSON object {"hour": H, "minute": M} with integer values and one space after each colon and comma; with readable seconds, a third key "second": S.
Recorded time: {"hour": 2, "minute": 19}
